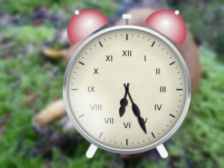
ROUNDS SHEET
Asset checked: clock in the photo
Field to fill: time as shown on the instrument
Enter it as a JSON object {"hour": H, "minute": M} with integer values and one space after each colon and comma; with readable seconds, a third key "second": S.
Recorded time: {"hour": 6, "minute": 26}
